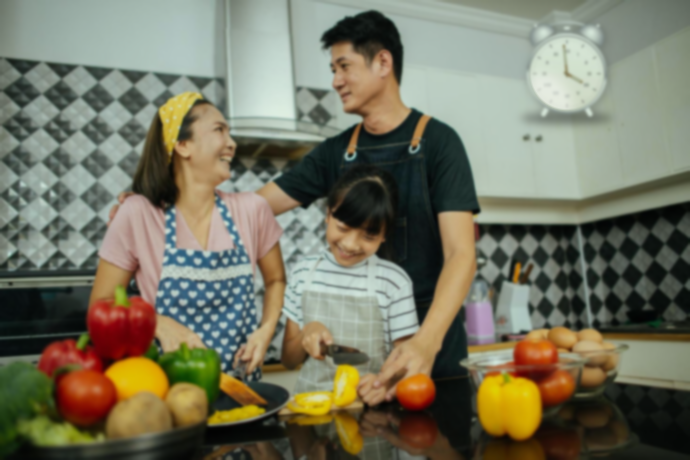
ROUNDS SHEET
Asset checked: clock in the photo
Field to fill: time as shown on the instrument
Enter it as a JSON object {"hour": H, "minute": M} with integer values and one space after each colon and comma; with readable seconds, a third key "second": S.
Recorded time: {"hour": 3, "minute": 59}
